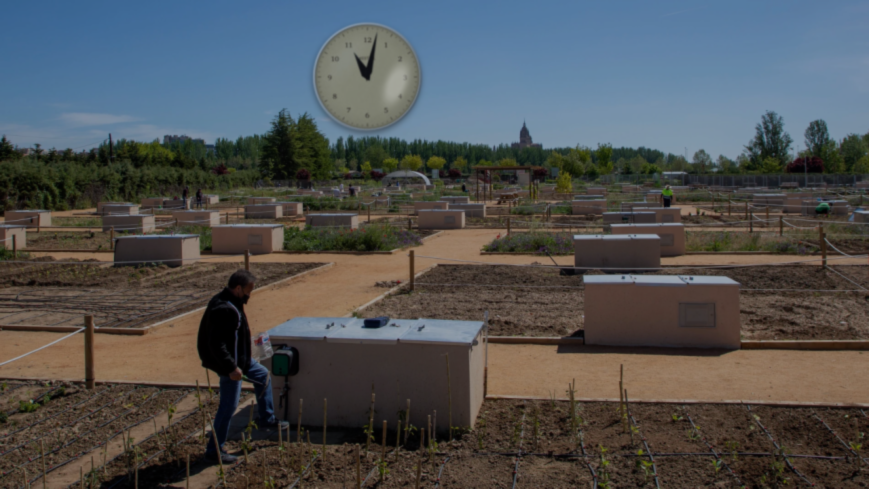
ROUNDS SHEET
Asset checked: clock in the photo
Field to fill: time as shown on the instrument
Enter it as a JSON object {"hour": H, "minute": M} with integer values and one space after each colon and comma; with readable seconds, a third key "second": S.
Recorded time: {"hour": 11, "minute": 2}
